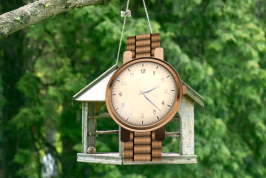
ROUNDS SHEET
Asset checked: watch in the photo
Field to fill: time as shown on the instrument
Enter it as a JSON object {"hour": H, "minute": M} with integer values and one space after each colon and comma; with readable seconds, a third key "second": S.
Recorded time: {"hour": 2, "minute": 23}
